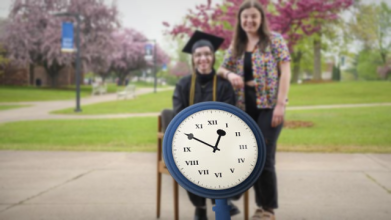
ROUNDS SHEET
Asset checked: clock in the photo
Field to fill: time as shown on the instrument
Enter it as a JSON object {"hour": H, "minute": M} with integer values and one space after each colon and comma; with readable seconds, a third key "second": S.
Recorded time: {"hour": 12, "minute": 50}
